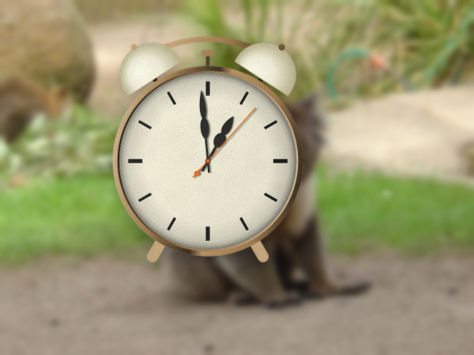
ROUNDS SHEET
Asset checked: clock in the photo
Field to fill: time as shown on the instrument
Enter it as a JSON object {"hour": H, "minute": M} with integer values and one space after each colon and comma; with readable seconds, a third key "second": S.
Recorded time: {"hour": 12, "minute": 59, "second": 7}
